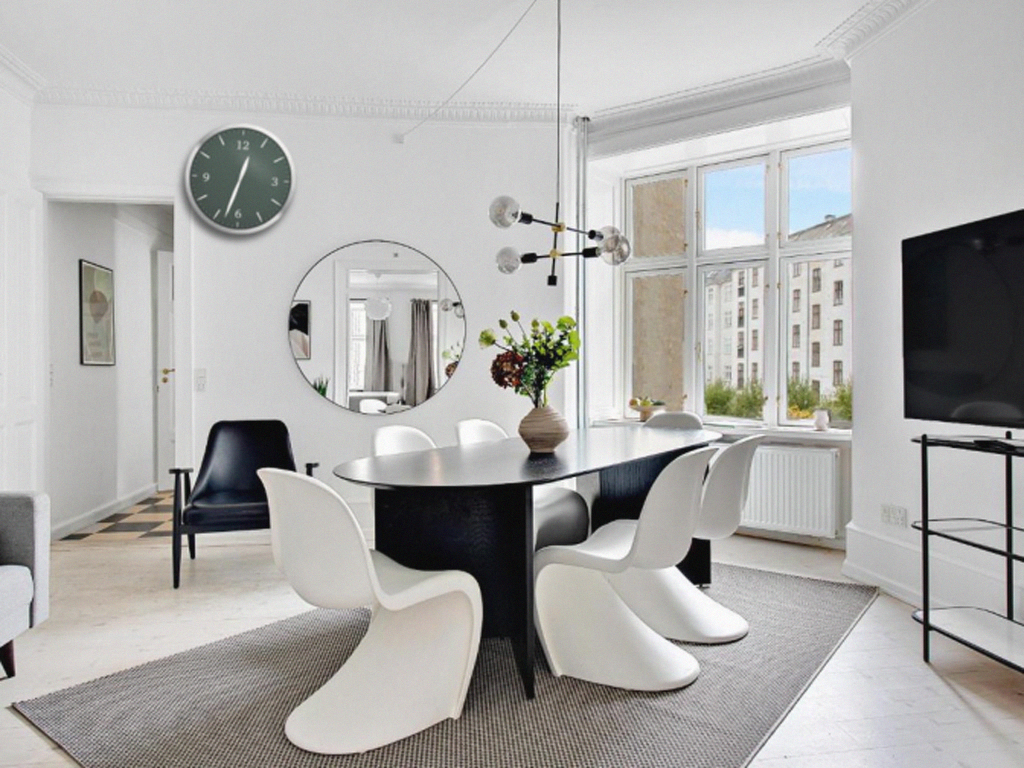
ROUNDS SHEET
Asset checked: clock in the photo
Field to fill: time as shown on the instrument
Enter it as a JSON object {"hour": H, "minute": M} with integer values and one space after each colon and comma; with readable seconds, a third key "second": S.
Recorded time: {"hour": 12, "minute": 33}
